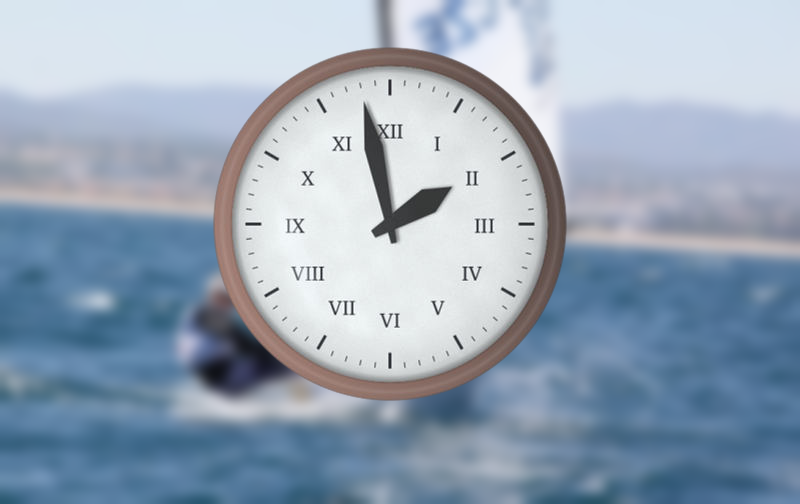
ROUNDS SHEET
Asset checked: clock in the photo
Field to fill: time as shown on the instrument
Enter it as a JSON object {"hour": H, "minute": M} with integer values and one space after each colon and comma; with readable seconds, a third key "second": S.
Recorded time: {"hour": 1, "minute": 58}
